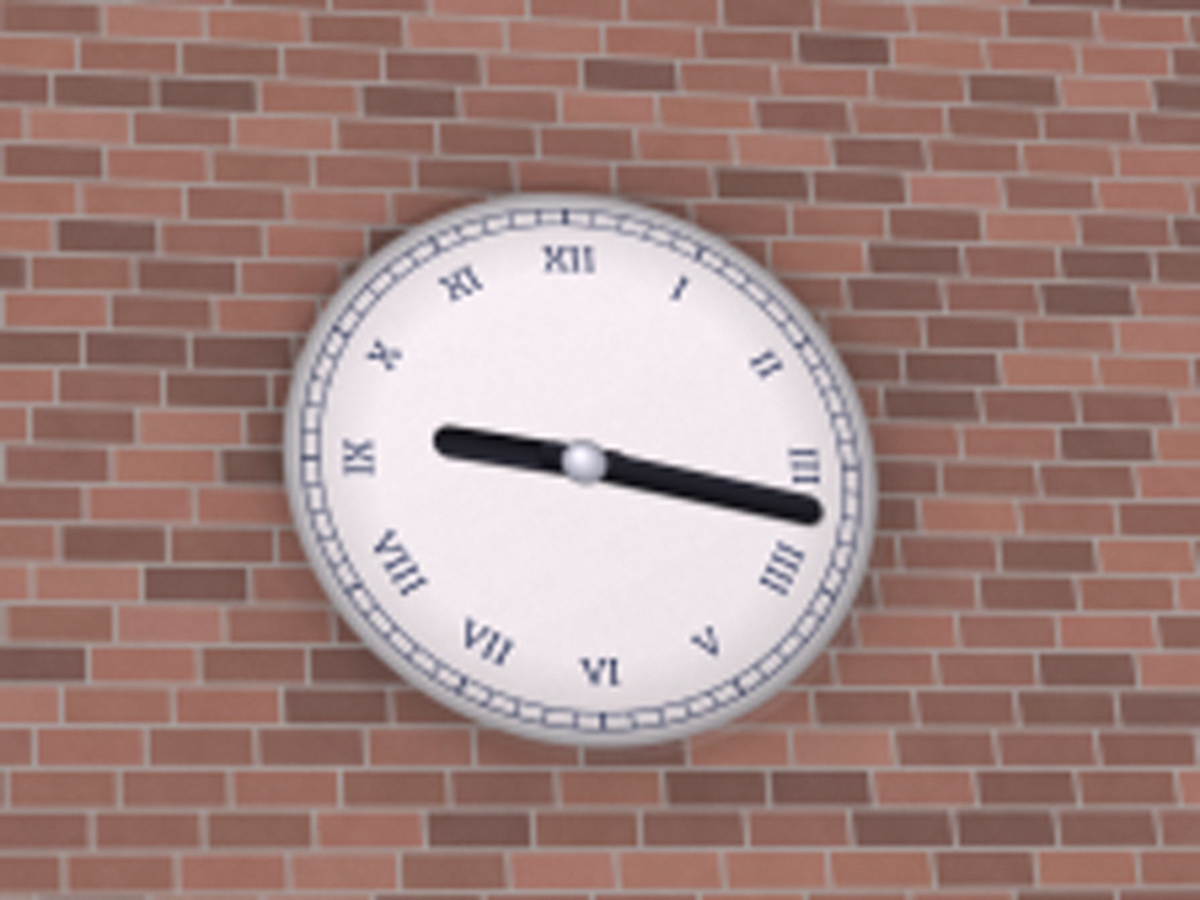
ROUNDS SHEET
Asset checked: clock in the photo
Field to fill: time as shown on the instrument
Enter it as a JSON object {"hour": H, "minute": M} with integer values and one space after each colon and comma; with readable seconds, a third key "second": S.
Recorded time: {"hour": 9, "minute": 17}
